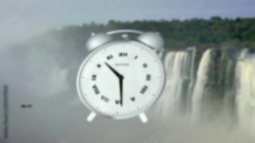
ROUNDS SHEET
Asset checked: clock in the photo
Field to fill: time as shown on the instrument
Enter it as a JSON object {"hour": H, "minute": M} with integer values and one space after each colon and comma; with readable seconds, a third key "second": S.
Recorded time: {"hour": 10, "minute": 29}
